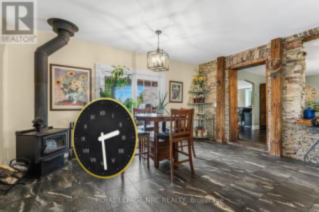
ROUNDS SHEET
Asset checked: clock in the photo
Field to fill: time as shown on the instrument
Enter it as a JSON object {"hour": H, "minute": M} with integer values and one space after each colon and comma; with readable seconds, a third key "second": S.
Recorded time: {"hour": 2, "minute": 29}
